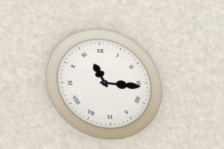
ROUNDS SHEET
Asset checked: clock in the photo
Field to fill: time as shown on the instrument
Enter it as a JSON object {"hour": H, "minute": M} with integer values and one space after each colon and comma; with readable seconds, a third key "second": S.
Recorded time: {"hour": 11, "minute": 16}
